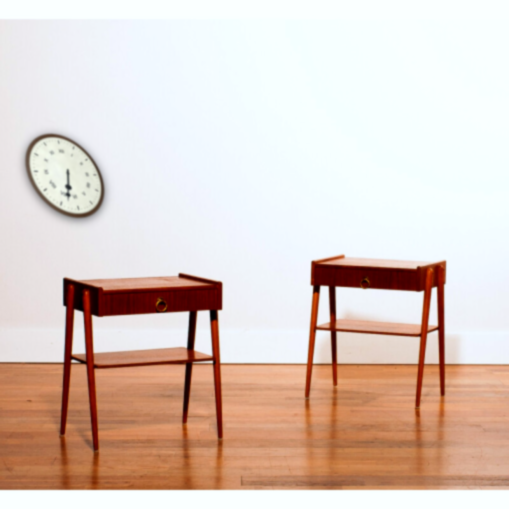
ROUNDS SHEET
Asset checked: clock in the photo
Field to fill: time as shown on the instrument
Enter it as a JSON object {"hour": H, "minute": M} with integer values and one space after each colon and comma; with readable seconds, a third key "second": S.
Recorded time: {"hour": 6, "minute": 33}
